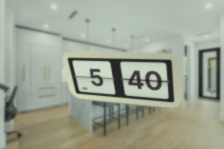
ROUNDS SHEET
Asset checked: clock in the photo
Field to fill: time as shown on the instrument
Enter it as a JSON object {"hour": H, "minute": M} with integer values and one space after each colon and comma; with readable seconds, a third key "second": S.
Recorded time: {"hour": 5, "minute": 40}
